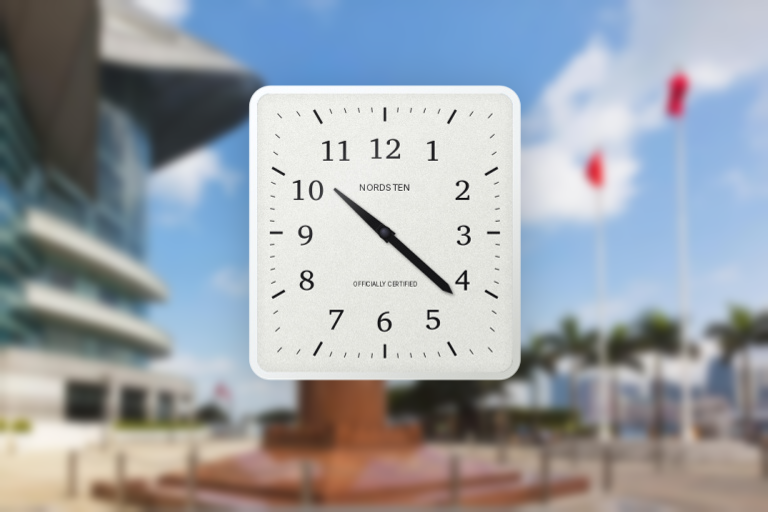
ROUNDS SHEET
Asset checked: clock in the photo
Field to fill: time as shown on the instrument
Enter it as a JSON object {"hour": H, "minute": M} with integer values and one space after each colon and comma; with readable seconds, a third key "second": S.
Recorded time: {"hour": 10, "minute": 22}
